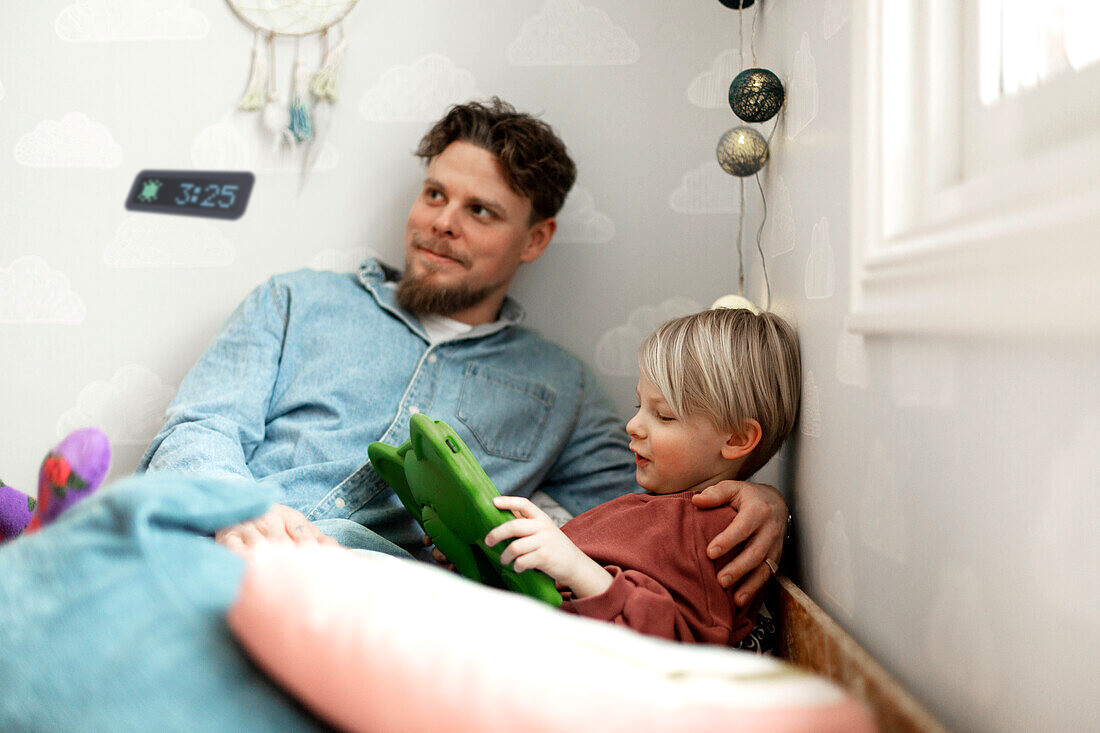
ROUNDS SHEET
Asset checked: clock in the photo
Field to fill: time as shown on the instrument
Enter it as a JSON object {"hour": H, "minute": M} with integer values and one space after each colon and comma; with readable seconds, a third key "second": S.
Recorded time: {"hour": 3, "minute": 25}
